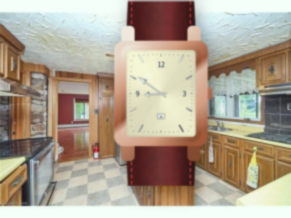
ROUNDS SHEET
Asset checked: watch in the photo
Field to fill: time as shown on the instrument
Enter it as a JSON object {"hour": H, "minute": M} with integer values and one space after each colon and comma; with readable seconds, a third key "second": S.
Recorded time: {"hour": 8, "minute": 51}
